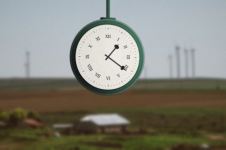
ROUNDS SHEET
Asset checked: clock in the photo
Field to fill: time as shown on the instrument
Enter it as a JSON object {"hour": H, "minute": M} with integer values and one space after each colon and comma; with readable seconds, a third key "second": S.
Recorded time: {"hour": 1, "minute": 21}
